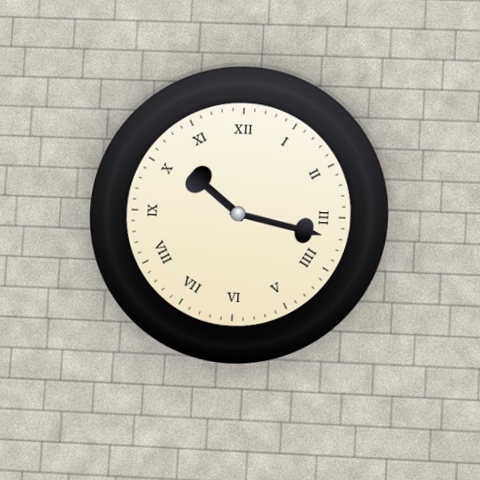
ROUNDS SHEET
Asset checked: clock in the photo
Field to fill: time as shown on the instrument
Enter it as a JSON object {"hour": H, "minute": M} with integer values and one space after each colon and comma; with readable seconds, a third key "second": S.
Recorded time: {"hour": 10, "minute": 17}
